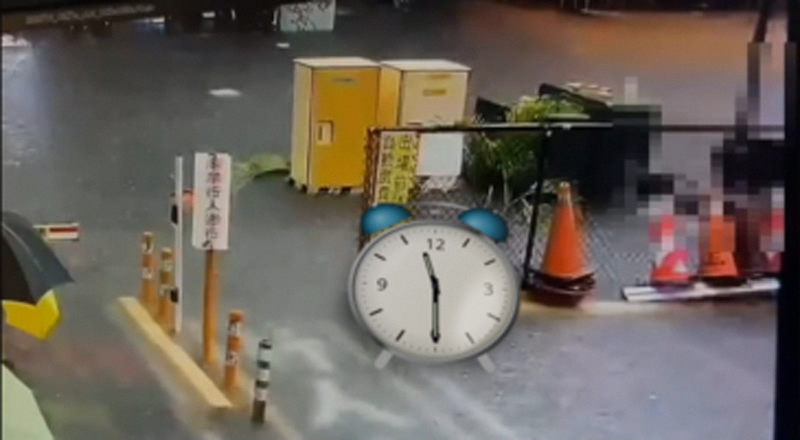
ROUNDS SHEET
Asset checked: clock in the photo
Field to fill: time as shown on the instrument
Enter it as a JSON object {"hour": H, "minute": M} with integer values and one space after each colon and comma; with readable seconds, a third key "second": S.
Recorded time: {"hour": 11, "minute": 30}
